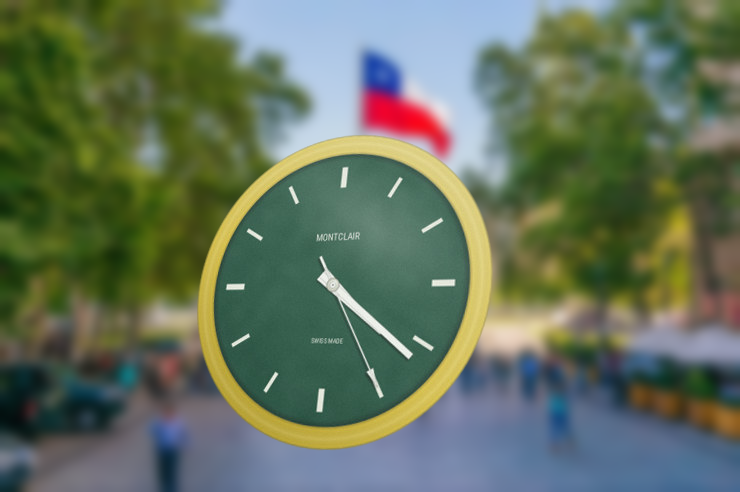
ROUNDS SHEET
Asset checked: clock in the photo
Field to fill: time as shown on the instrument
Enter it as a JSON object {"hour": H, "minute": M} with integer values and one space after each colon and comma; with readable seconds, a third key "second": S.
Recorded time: {"hour": 4, "minute": 21, "second": 25}
